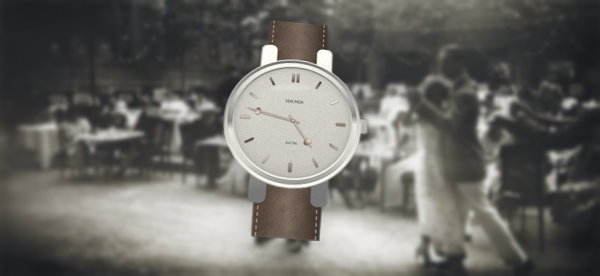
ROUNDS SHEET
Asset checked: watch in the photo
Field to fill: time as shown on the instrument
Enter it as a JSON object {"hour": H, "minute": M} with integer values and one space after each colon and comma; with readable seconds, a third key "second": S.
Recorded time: {"hour": 4, "minute": 47}
